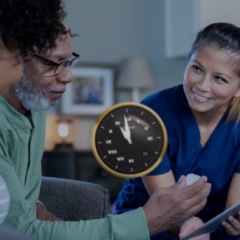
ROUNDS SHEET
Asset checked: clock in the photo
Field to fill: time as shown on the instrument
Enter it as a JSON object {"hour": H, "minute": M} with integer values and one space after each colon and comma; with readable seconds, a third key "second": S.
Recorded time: {"hour": 10, "minute": 59}
